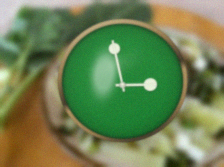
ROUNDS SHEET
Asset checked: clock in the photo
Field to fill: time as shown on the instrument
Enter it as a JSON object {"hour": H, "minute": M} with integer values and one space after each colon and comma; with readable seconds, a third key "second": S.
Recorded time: {"hour": 2, "minute": 58}
